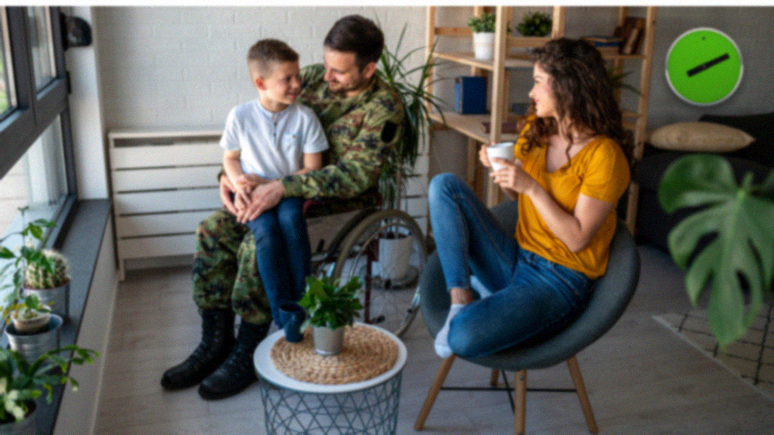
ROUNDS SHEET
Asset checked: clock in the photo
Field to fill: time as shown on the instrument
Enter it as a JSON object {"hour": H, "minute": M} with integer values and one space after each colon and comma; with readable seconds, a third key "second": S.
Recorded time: {"hour": 8, "minute": 11}
